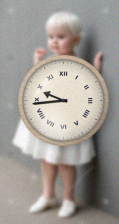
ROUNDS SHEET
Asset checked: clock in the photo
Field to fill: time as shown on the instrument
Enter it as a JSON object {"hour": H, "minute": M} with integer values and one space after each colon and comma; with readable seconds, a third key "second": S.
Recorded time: {"hour": 9, "minute": 44}
